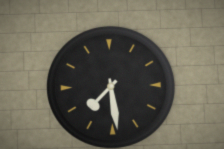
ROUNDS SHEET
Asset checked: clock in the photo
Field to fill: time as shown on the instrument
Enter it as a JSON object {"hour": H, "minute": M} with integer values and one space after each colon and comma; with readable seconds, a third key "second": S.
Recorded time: {"hour": 7, "minute": 29}
